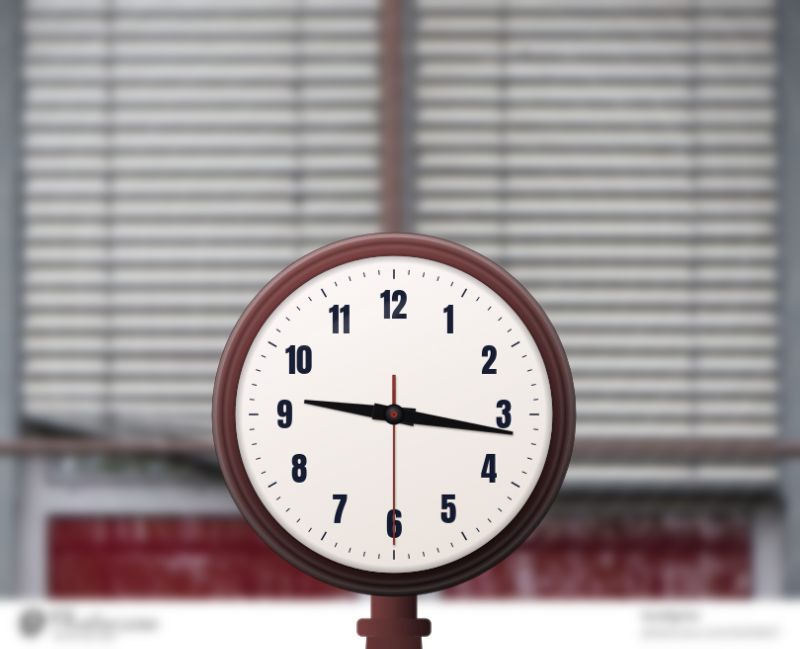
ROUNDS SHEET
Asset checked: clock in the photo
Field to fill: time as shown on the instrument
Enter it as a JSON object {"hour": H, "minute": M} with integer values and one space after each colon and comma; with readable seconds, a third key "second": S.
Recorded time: {"hour": 9, "minute": 16, "second": 30}
